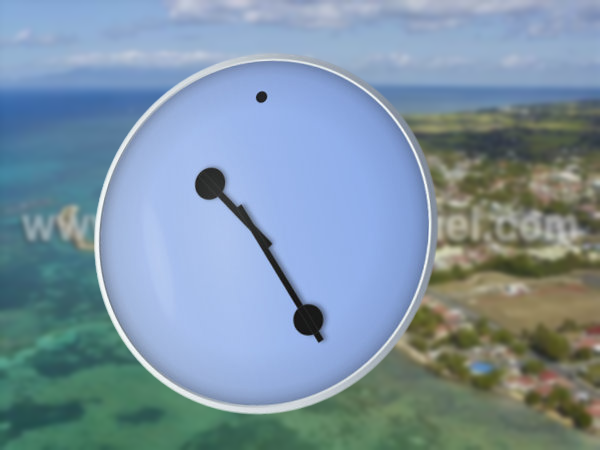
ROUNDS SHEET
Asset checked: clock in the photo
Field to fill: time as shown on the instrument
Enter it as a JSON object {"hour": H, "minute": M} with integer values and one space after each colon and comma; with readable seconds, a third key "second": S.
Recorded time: {"hour": 10, "minute": 24}
